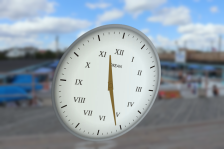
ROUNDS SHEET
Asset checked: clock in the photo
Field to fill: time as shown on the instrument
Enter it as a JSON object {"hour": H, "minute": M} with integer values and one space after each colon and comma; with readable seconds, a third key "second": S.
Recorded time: {"hour": 11, "minute": 26}
